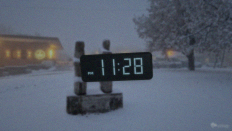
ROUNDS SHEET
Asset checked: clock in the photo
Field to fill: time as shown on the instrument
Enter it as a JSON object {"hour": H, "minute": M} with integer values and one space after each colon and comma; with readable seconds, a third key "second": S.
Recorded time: {"hour": 11, "minute": 28}
